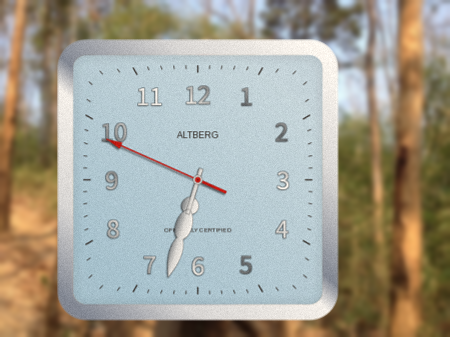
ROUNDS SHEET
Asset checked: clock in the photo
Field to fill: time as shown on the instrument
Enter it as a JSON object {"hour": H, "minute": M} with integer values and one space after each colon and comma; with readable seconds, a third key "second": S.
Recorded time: {"hour": 6, "minute": 32, "second": 49}
